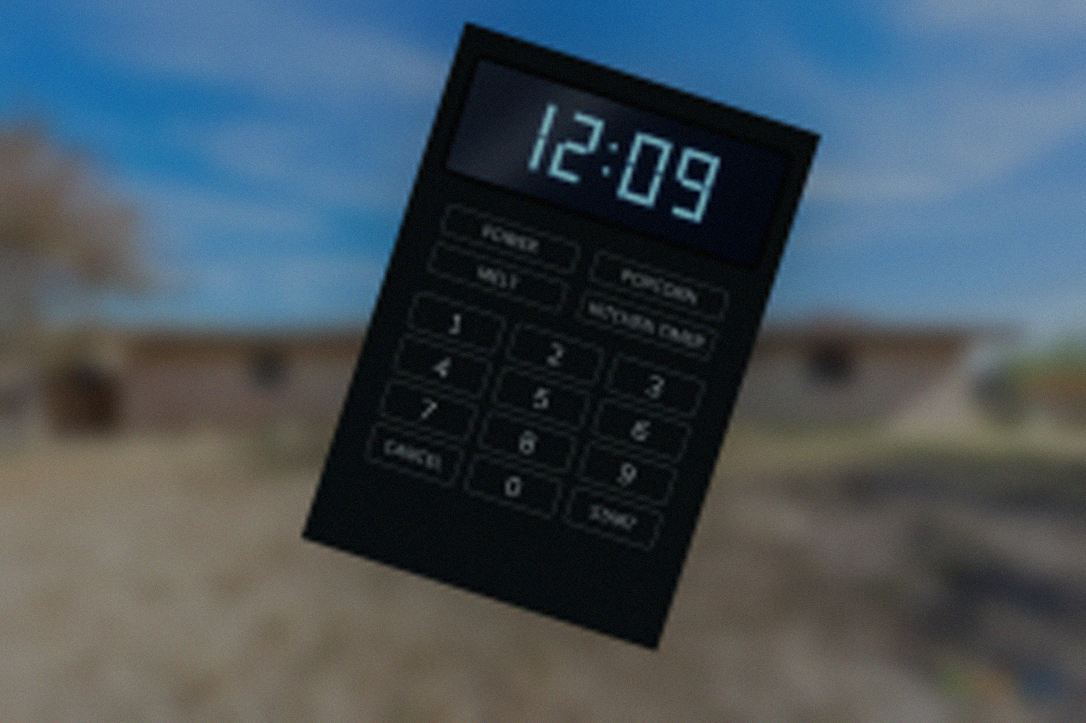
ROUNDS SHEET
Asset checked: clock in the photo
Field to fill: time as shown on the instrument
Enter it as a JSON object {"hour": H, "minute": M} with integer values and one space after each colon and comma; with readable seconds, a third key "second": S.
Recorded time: {"hour": 12, "minute": 9}
